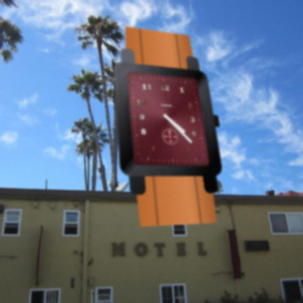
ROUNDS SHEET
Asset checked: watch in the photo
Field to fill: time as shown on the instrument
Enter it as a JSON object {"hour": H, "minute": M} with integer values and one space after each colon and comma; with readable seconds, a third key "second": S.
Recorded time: {"hour": 4, "minute": 23}
